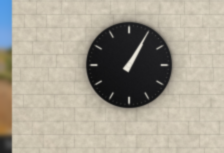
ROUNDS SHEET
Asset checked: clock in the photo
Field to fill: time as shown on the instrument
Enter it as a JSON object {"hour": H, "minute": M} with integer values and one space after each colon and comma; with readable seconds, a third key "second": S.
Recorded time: {"hour": 1, "minute": 5}
